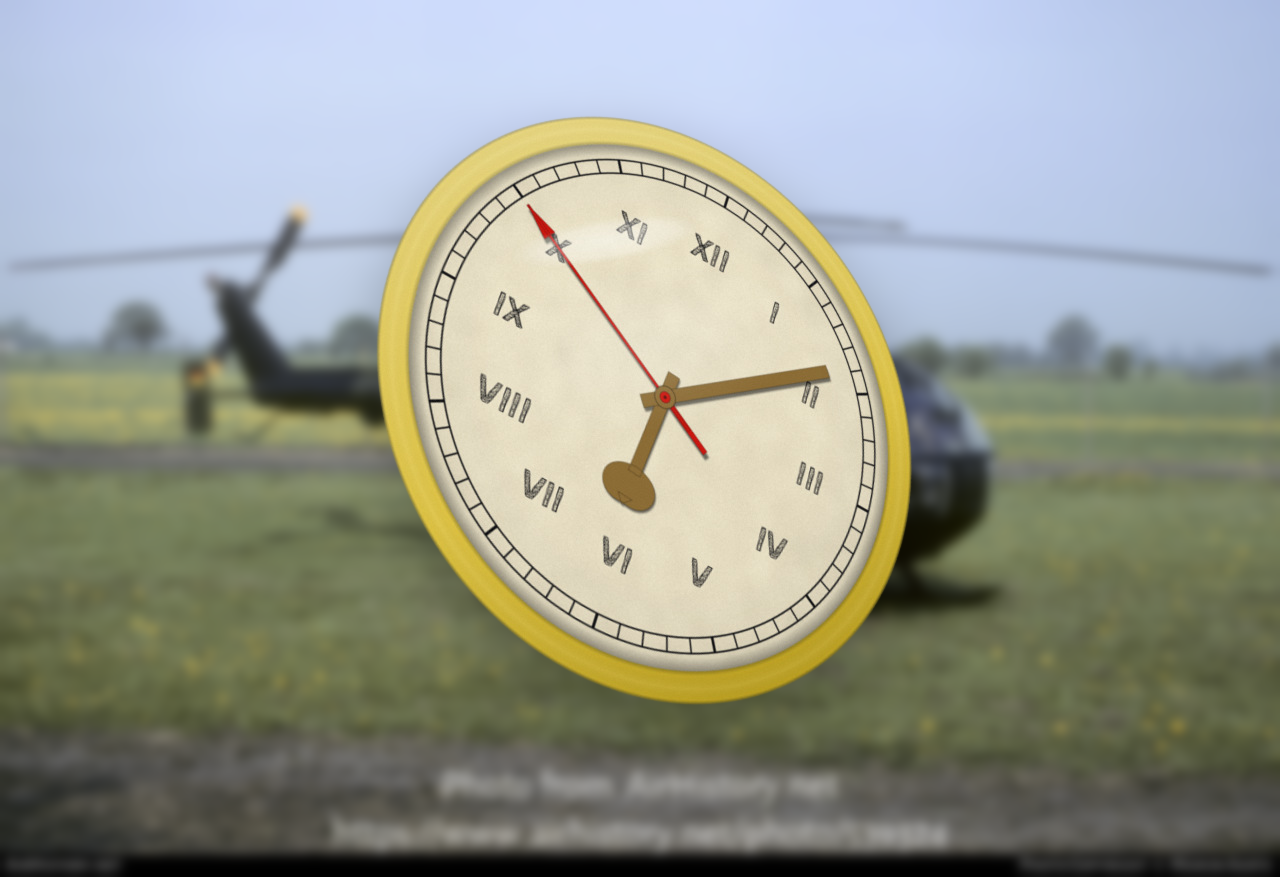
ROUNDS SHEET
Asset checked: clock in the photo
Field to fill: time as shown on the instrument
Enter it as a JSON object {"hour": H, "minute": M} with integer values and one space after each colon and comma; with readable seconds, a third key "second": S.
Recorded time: {"hour": 6, "minute": 8, "second": 50}
